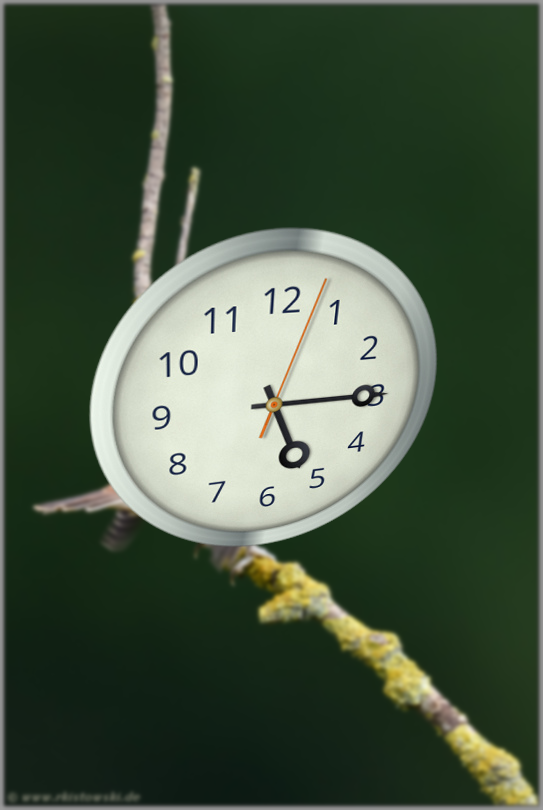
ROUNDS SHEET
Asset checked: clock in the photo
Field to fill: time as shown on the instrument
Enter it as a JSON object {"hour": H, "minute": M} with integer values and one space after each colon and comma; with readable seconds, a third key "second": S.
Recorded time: {"hour": 5, "minute": 15, "second": 3}
